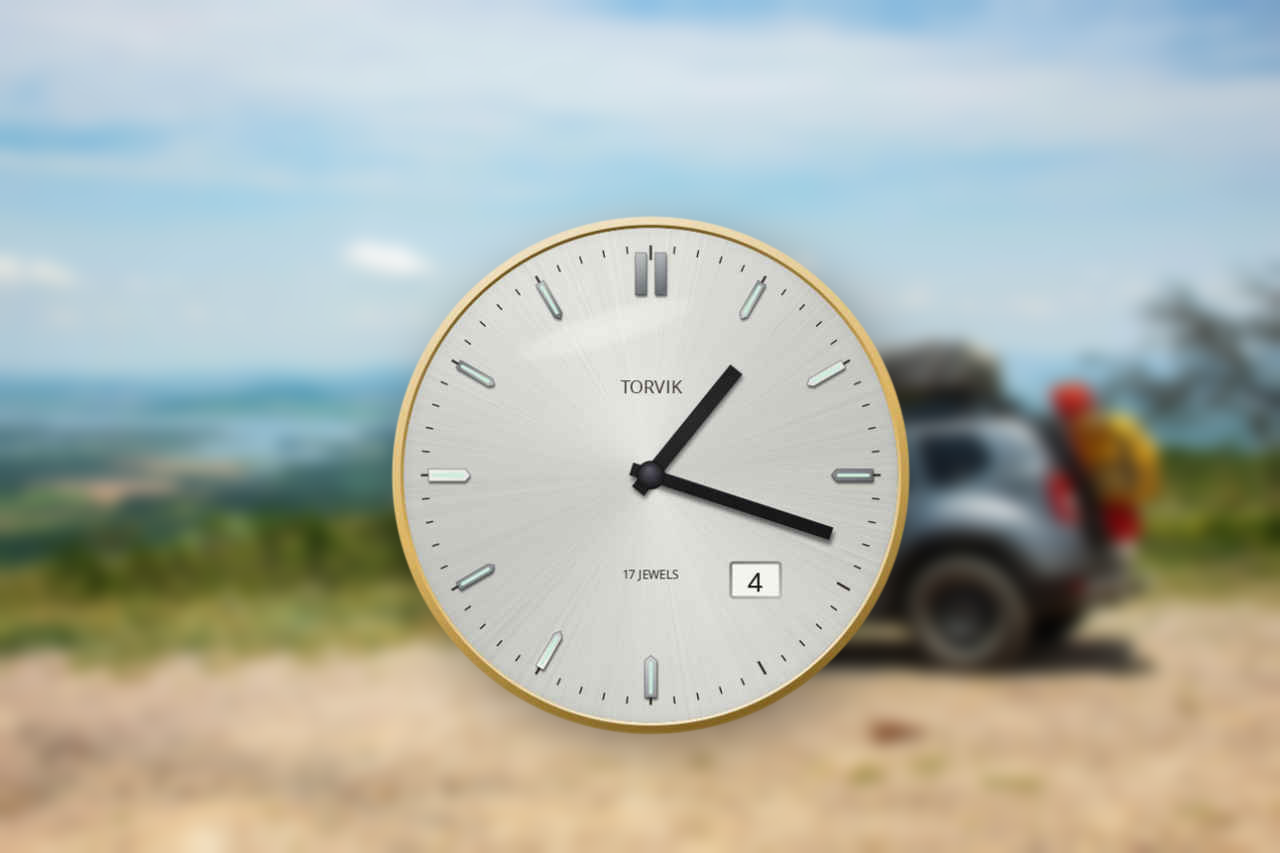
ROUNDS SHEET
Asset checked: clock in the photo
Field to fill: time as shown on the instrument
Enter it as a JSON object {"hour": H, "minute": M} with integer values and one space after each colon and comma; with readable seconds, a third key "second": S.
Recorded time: {"hour": 1, "minute": 18}
